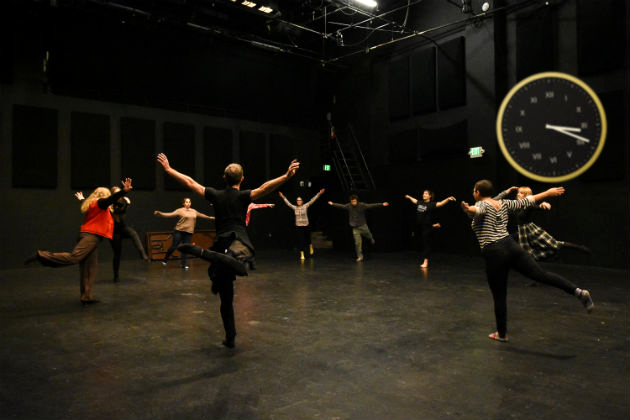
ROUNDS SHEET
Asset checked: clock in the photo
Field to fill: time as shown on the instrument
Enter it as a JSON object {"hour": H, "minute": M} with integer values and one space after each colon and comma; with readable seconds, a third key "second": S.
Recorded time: {"hour": 3, "minute": 19}
